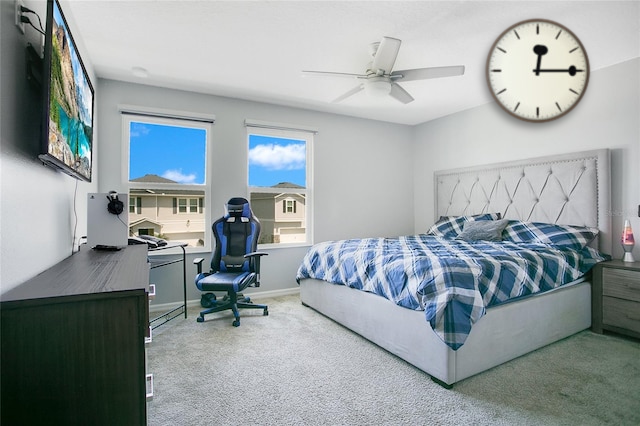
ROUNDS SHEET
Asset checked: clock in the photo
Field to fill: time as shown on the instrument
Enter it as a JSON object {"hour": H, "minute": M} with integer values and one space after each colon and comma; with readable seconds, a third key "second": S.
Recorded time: {"hour": 12, "minute": 15}
